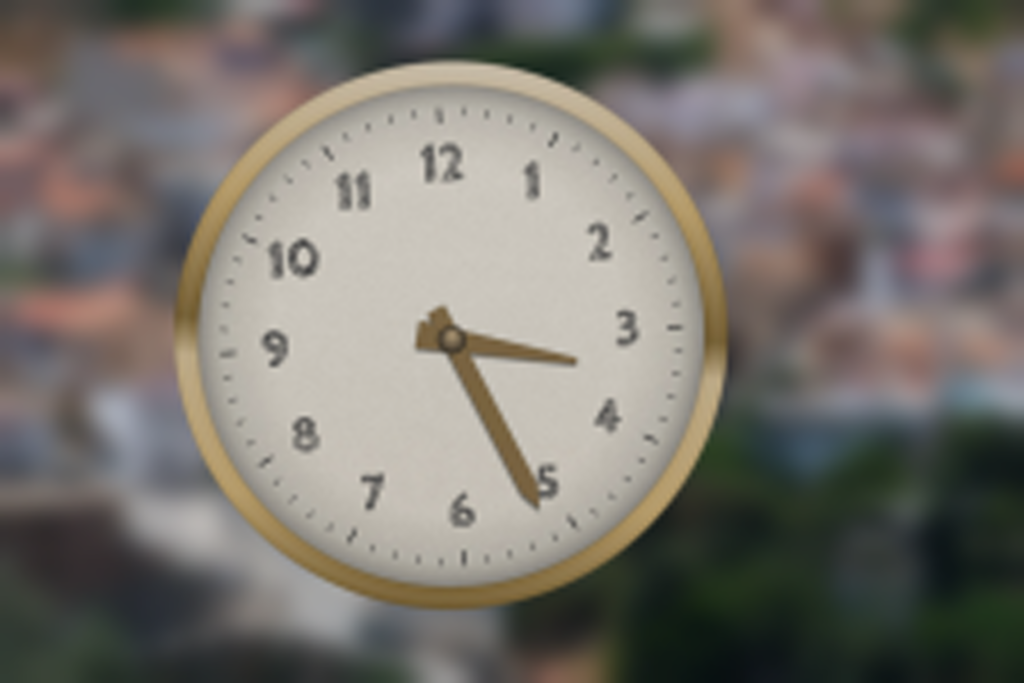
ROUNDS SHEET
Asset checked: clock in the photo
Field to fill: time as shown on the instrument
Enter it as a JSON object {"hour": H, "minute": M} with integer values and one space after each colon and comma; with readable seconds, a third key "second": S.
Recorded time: {"hour": 3, "minute": 26}
